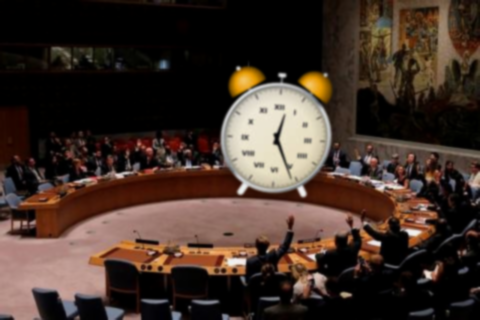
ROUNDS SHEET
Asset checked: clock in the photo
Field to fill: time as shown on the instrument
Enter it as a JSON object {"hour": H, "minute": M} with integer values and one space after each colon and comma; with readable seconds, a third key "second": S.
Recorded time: {"hour": 12, "minute": 26}
